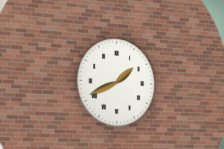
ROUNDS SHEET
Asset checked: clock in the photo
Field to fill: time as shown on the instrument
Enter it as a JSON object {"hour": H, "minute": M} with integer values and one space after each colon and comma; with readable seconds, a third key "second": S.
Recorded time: {"hour": 1, "minute": 41}
